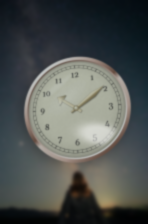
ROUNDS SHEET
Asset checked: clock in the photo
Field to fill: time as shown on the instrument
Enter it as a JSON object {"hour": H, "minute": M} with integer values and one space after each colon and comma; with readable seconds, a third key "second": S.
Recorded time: {"hour": 10, "minute": 9}
